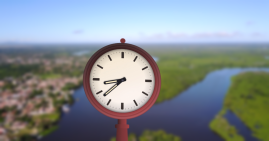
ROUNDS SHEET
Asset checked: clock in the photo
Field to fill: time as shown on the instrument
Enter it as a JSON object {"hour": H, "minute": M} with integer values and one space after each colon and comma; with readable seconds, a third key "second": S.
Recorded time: {"hour": 8, "minute": 38}
